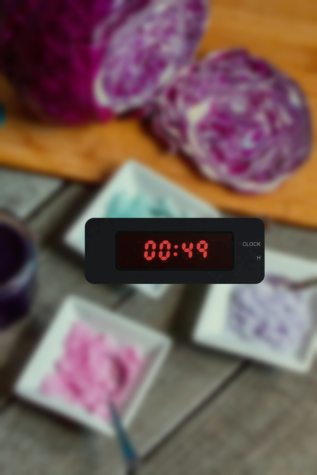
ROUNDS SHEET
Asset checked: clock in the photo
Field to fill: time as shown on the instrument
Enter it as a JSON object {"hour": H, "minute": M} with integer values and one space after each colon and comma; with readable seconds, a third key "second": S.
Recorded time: {"hour": 0, "minute": 49}
